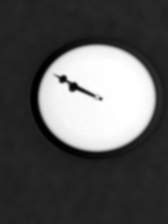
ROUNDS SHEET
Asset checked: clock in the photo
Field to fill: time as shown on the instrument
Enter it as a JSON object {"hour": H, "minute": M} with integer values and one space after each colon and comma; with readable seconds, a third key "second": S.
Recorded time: {"hour": 9, "minute": 50}
